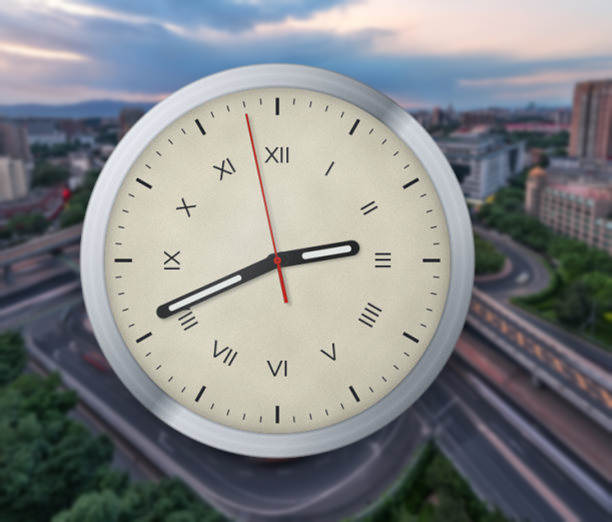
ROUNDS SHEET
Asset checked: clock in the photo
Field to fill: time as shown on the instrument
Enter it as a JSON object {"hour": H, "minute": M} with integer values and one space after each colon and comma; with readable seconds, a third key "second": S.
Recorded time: {"hour": 2, "minute": 40, "second": 58}
